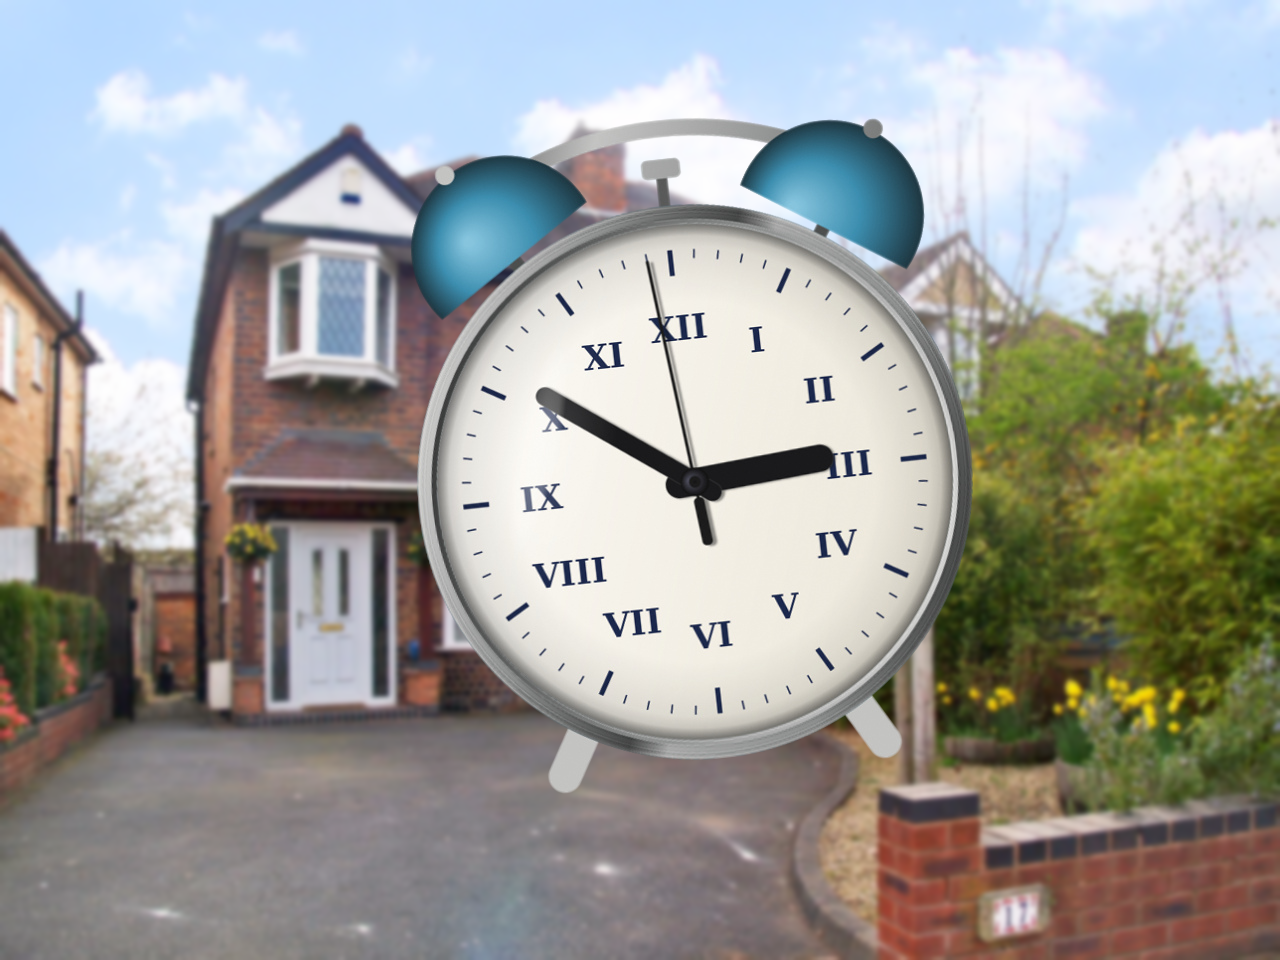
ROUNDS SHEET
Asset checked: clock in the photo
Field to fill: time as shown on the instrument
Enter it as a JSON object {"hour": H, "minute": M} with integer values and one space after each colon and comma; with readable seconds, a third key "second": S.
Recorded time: {"hour": 2, "minute": 50, "second": 59}
